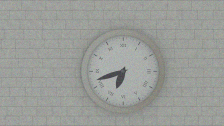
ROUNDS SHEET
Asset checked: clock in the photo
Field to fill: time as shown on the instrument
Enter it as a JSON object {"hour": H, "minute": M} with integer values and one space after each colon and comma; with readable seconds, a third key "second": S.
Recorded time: {"hour": 6, "minute": 42}
